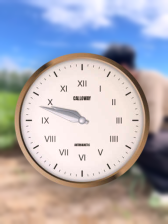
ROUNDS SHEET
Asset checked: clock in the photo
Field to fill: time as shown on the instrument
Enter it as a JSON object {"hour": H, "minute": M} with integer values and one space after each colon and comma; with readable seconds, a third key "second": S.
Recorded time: {"hour": 9, "minute": 48}
